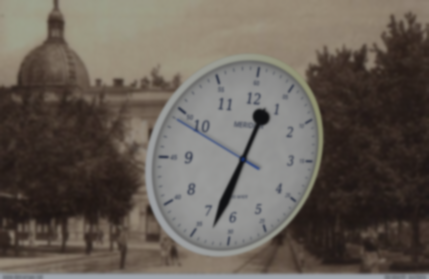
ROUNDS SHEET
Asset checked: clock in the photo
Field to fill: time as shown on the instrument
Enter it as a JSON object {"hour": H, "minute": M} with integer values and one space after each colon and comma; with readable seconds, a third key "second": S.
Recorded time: {"hour": 12, "minute": 32, "second": 49}
